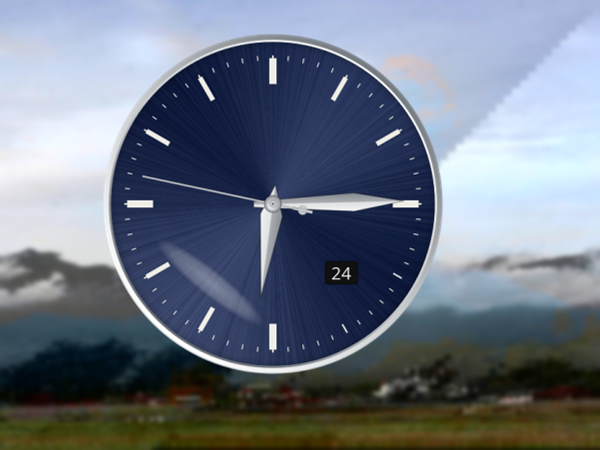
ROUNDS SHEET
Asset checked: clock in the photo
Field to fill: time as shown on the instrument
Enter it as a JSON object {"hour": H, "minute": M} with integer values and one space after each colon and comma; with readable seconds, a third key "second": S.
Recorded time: {"hour": 6, "minute": 14, "second": 47}
